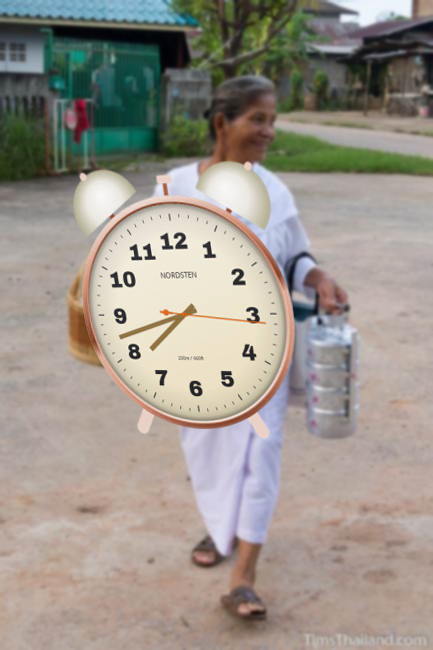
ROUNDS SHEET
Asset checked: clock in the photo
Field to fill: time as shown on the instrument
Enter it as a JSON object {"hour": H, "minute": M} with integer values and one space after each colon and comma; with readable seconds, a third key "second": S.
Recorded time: {"hour": 7, "minute": 42, "second": 16}
